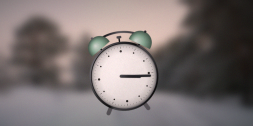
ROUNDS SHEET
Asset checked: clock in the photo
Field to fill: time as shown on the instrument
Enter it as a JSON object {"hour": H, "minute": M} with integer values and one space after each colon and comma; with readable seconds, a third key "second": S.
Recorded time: {"hour": 3, "minute": 16}
